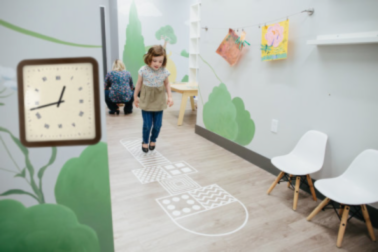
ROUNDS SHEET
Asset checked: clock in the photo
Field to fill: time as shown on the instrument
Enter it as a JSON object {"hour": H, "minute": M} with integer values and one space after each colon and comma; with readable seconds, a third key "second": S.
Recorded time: {"hour": 12, "minute": 43}
